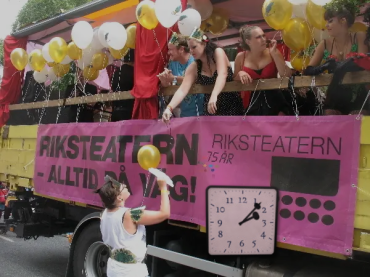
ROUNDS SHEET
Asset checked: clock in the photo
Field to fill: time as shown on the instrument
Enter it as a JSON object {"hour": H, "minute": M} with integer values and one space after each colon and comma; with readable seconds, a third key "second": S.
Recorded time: {"hour": 2, "minute": 7}
